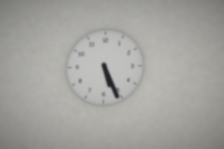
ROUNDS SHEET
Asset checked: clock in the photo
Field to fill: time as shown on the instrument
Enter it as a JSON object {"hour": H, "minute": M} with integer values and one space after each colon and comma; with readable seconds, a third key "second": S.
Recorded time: {"hour": 5, "minute": 26}
